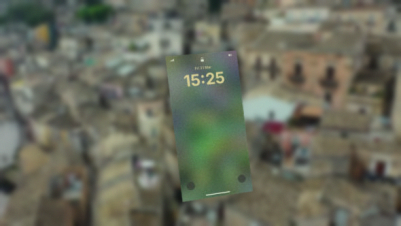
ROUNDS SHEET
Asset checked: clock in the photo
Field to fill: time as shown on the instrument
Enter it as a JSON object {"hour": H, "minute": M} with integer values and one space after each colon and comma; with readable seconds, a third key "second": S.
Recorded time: {"hour": 15, "minute": 25}
